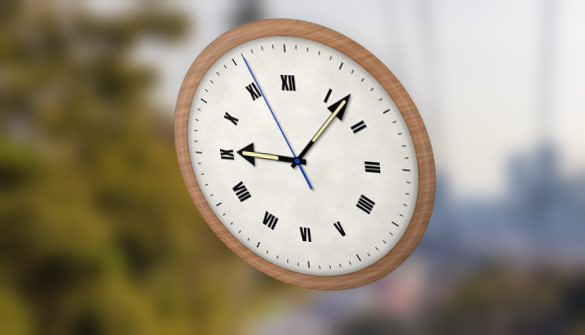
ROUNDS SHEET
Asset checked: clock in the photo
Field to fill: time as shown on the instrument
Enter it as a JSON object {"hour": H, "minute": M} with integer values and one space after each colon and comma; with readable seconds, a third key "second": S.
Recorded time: {"hour": 9, "minute": 6, "second": 56}
